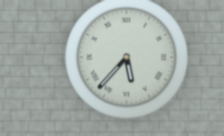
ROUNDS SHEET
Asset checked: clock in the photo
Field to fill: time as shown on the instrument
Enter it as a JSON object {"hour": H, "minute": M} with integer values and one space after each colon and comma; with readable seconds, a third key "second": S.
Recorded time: {"hour": 5, "minute": 37}
